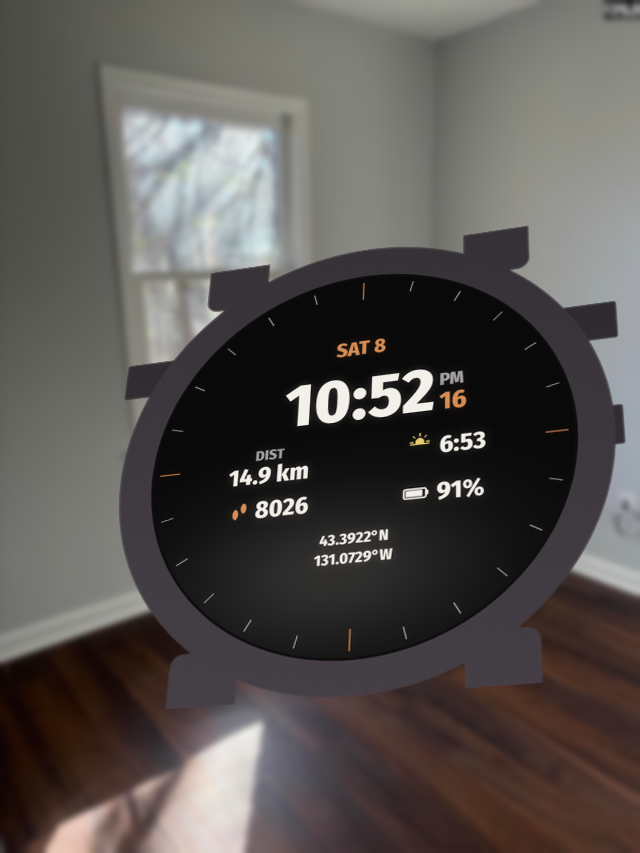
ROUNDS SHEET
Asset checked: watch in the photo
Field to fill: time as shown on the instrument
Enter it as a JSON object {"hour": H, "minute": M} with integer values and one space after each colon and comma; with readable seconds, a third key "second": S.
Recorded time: {"hour": 10, "minute": 52, "second": 16}
